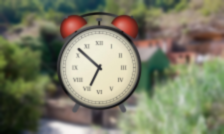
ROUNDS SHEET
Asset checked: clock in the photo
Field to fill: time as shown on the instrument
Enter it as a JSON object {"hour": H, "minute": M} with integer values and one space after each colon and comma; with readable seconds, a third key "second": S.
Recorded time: {"hour": 6, "minute": 52}
